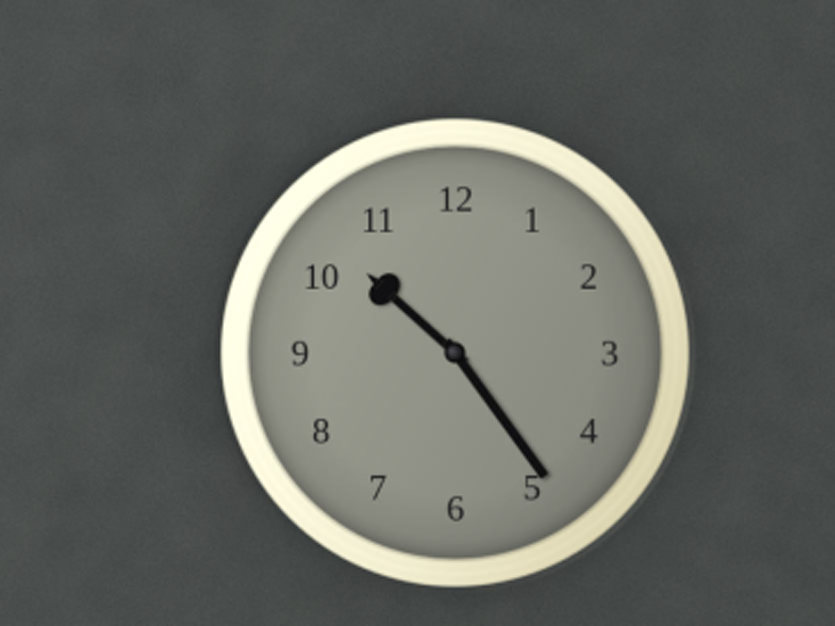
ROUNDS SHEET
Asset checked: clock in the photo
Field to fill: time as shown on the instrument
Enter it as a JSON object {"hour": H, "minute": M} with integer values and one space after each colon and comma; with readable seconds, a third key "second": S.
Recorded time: {"hour": 10, "minute": 24}
